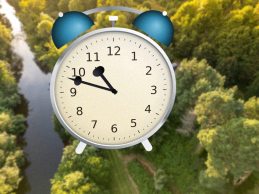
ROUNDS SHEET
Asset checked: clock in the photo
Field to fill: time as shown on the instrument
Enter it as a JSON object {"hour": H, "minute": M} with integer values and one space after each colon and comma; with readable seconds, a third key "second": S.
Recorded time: {"hour": 10, "minute": 48}
